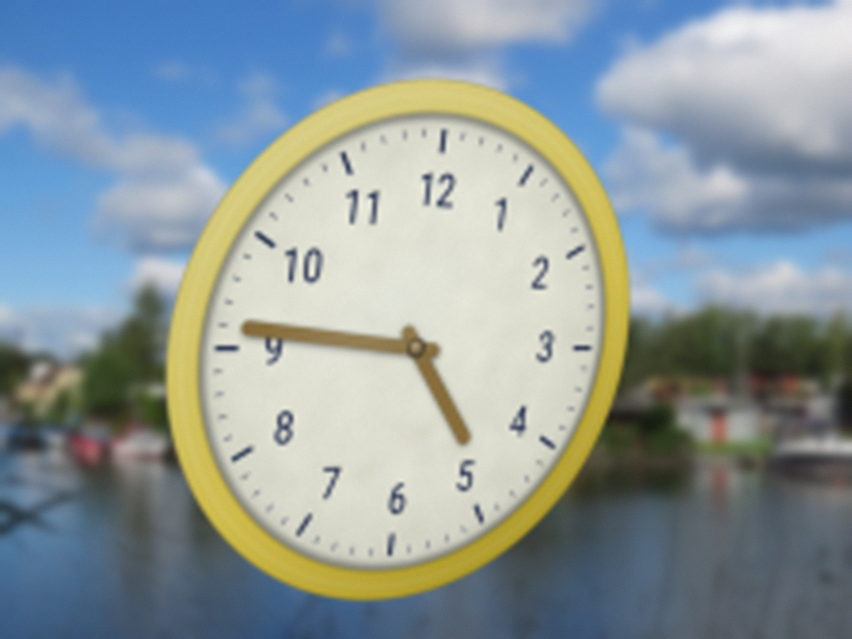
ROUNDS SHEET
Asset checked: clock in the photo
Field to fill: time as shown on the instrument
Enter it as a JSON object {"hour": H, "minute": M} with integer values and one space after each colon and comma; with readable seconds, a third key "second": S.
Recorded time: {"hour": 4, "minute": 46}
